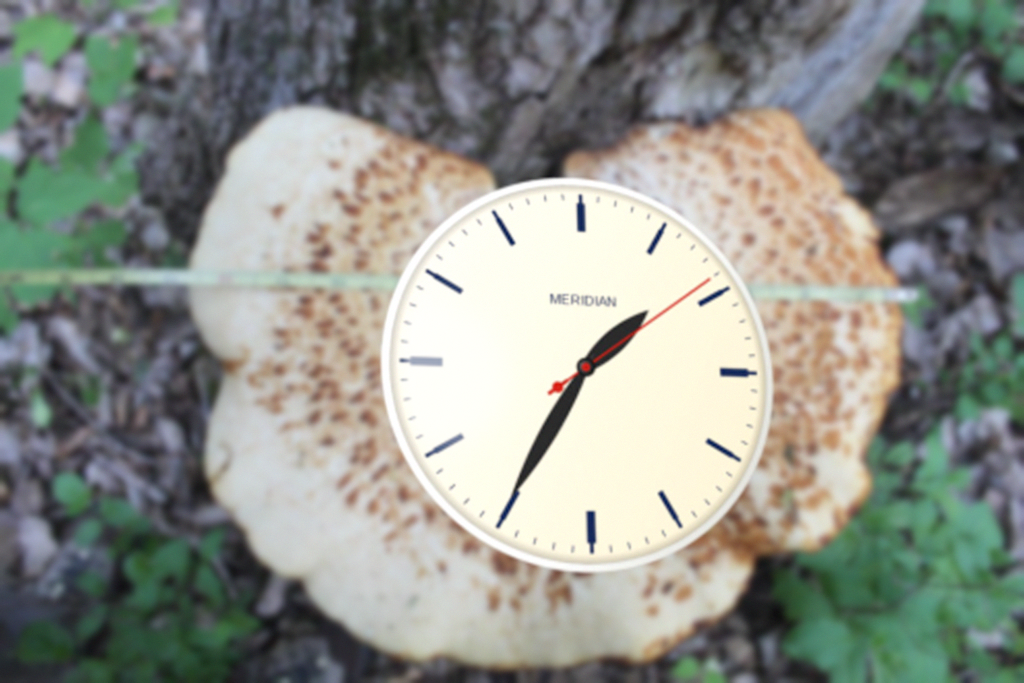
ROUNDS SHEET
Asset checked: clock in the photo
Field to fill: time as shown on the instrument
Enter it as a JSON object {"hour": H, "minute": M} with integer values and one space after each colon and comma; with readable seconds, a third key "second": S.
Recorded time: {"hour": 1, "minute": 35, "second": 9}
